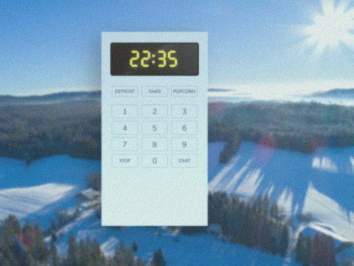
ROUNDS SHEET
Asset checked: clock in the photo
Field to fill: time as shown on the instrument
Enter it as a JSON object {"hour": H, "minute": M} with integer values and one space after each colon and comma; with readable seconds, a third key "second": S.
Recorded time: {"hour": 22, "minute": 35}
